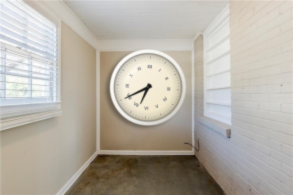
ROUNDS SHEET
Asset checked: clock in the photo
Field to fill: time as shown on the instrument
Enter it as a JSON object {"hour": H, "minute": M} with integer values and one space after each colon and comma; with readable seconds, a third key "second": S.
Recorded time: {"hour": 6, "minute": 40}
